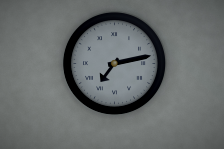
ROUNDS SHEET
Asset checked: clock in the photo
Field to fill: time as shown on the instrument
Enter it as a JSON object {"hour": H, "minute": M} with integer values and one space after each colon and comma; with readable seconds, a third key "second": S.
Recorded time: {"hour": 7, "minute": 13}
